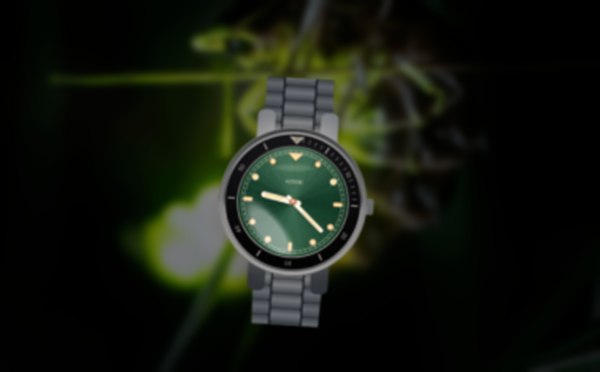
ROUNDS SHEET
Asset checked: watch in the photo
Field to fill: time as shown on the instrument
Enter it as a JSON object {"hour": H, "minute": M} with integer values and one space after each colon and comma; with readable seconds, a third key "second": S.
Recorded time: {"hour": 9, "minute": 22}
